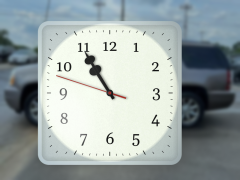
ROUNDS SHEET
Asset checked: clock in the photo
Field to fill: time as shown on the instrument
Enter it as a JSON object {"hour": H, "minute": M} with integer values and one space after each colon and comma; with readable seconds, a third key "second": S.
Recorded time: {"hour": 10, "minute": 54, "second": 48}
